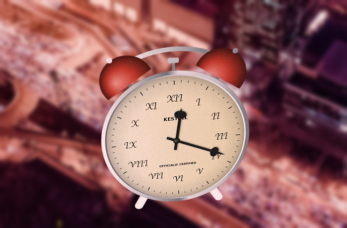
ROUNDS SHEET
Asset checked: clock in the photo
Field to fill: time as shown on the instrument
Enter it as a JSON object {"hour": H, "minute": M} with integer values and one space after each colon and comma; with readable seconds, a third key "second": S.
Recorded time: {"hour": 12, "minute": 19}
